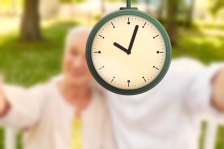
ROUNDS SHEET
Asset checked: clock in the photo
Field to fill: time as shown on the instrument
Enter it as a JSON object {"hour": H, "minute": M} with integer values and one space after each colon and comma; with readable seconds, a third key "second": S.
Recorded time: {"hour": 10, "minute": 3}
